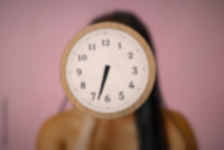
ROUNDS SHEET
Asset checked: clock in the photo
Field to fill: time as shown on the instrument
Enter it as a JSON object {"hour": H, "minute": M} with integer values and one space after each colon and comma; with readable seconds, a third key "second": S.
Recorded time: {"hour": 6, "minute": 33}
